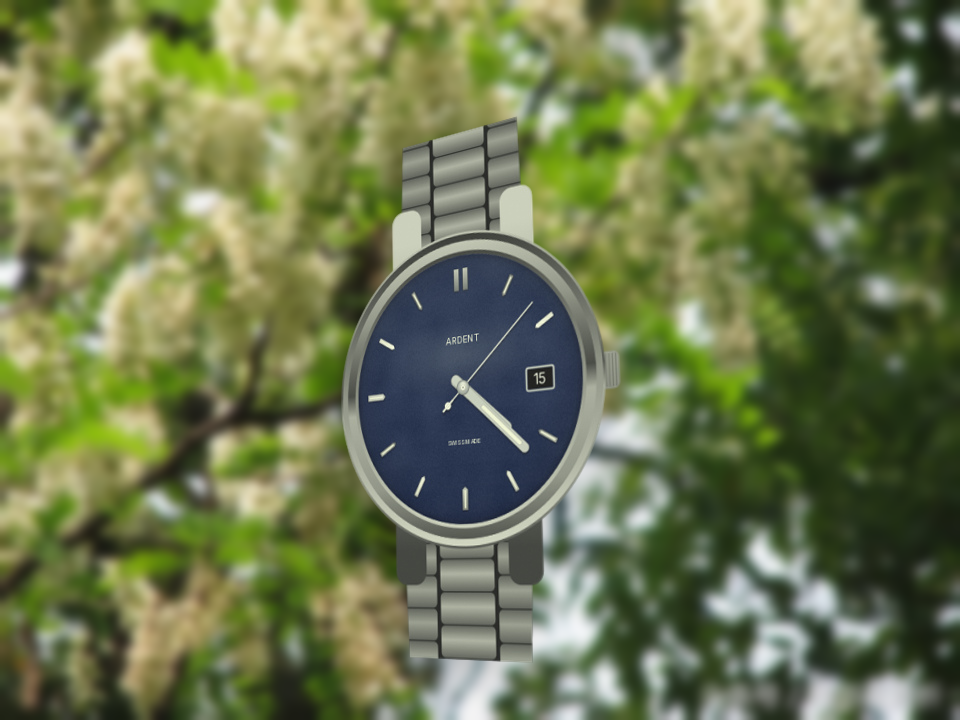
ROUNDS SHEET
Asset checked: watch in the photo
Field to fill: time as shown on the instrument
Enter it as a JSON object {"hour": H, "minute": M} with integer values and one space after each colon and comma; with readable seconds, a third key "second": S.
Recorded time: {"hour": 4, "minute": 22, "second": 8}
